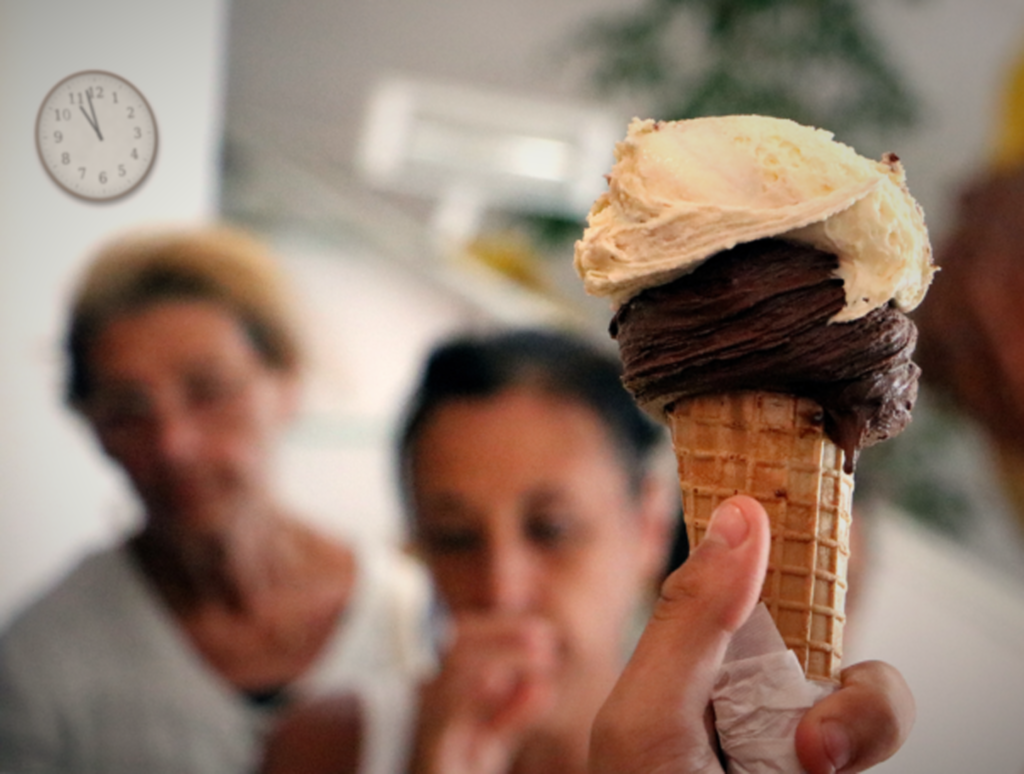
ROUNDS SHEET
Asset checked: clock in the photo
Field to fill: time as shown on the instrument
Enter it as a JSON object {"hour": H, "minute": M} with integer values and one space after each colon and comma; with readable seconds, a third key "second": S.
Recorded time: {"hour": 10, "minute": 58}
